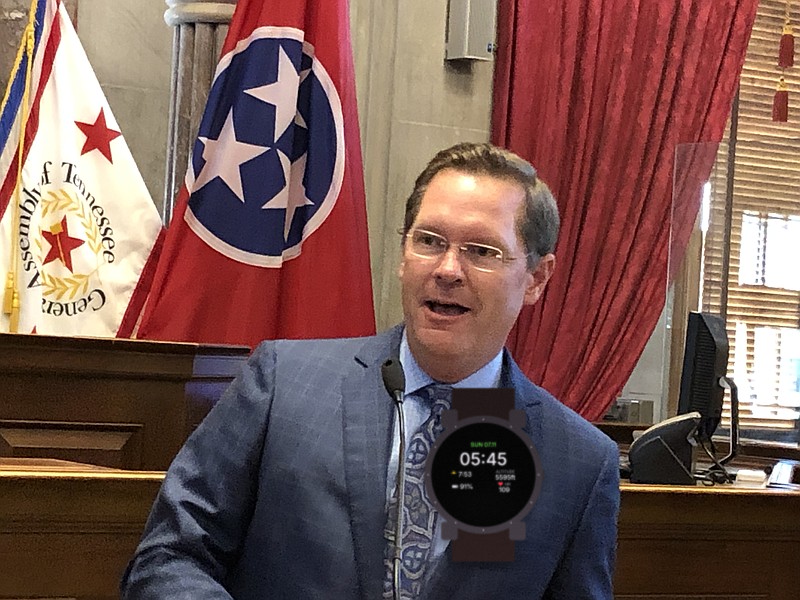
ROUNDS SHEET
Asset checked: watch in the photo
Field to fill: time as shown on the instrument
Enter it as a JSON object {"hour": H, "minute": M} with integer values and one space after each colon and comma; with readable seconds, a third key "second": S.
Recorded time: {"hour": 5, "minute": 45}
